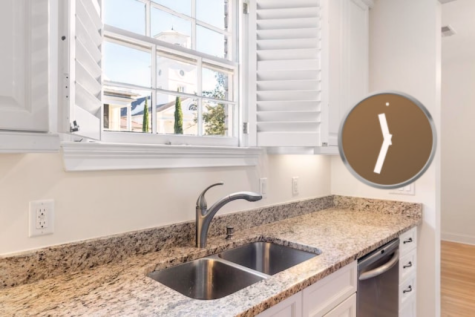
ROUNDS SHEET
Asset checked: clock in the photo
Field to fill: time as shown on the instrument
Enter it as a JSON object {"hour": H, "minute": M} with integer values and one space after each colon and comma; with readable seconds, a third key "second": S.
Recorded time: {"hour": 11, "minute": 33}
